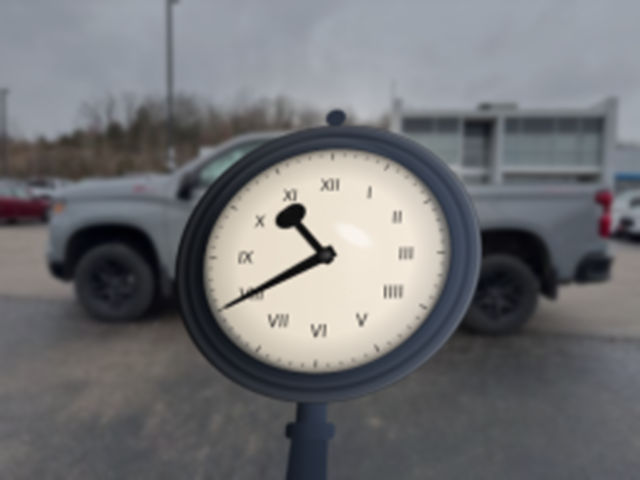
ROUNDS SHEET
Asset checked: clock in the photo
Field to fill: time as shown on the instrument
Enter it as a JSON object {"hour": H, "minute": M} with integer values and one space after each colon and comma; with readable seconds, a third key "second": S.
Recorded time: {"hour": 10, "minute": 40}
